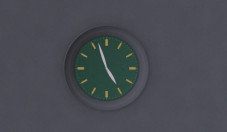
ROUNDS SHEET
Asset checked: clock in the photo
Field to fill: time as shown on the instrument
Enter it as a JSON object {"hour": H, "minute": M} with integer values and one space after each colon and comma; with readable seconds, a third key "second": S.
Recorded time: {"hour": 4, "minute": 57}
